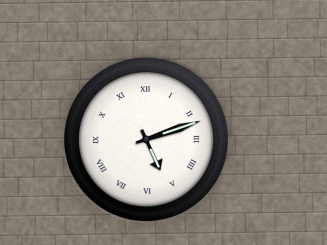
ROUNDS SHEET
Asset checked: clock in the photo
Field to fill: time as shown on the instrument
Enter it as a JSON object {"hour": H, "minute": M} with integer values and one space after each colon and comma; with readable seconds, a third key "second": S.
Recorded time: {"hour": 5, "minute": 12}
